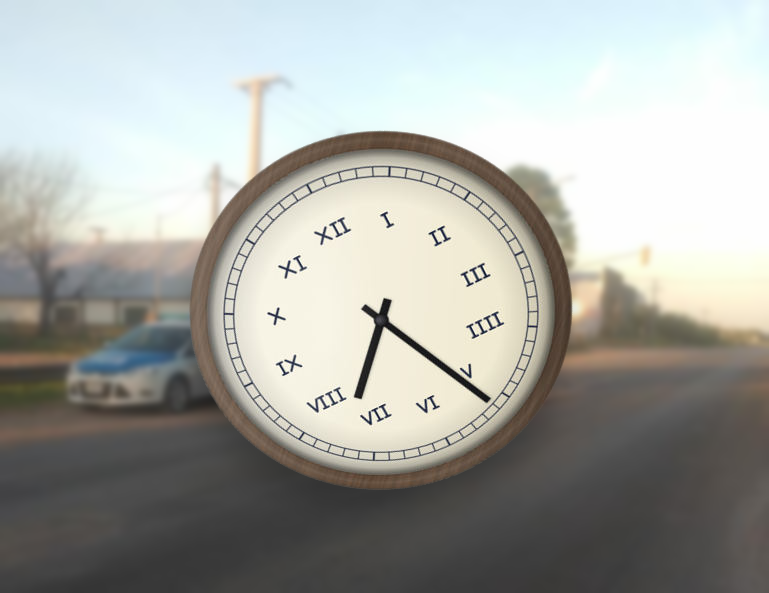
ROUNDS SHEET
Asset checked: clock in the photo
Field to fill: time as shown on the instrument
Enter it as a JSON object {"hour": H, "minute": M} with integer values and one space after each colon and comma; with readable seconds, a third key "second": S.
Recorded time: {"hour": 7, "minute": 26}
